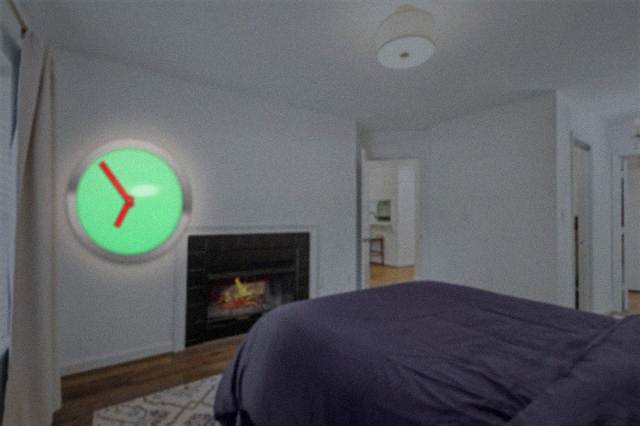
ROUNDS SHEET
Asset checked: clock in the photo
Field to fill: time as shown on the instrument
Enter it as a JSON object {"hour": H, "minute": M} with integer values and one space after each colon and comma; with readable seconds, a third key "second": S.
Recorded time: {"hour": 6, "minute": 54}
